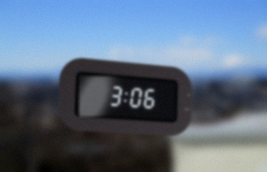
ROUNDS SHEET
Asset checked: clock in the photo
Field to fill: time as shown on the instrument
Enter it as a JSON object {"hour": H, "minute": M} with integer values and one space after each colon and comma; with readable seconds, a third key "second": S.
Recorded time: {"hour": 3, "minute": 6}
